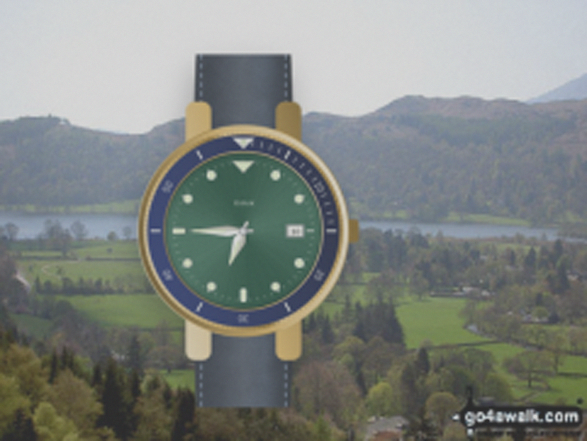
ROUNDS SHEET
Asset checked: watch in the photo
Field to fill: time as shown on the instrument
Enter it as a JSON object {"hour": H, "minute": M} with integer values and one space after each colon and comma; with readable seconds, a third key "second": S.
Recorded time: {"hour": 6, "minute": 45}
